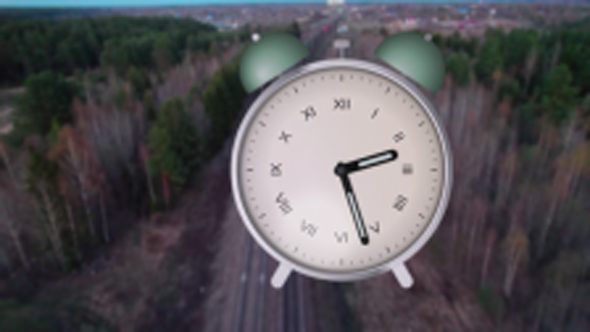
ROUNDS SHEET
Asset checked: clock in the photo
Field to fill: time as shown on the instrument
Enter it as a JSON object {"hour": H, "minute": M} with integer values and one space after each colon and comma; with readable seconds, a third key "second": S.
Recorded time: {"hour": 2, "minute": 27}
